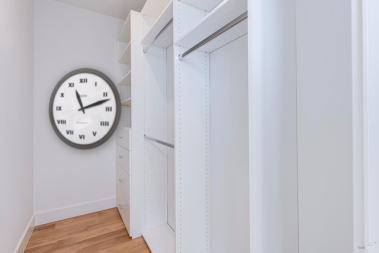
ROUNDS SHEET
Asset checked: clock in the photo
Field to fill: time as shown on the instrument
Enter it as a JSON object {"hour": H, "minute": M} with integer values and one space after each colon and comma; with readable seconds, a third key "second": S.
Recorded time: {"hour": 11, "minute": 12}
